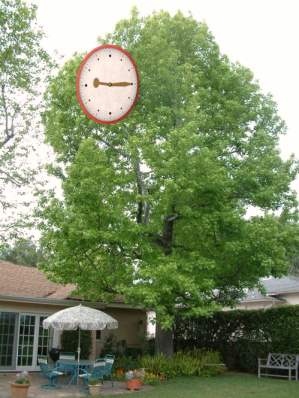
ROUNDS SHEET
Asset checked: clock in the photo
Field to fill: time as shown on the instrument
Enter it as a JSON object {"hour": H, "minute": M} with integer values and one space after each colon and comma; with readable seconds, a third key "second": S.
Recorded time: {"hour": 9, "minute": 15}
